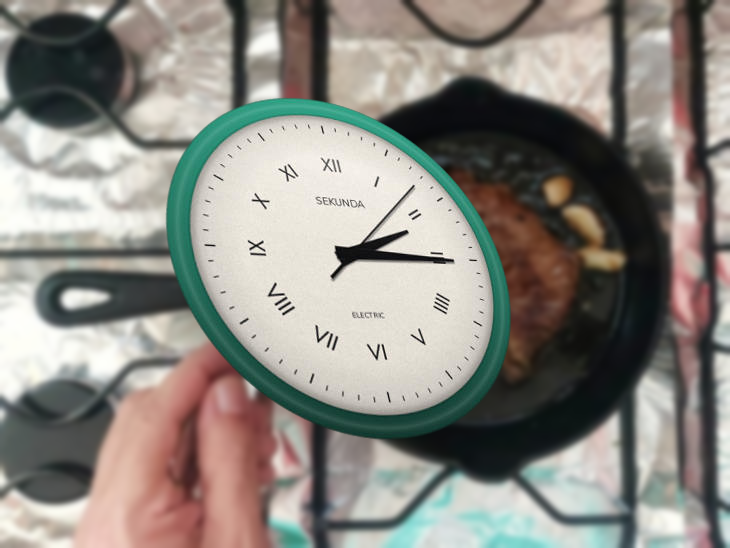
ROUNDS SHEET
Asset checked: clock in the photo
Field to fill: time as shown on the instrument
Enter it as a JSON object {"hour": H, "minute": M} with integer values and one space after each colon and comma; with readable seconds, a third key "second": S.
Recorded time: {"hour": 2, "minute": 15, "second": 8}
